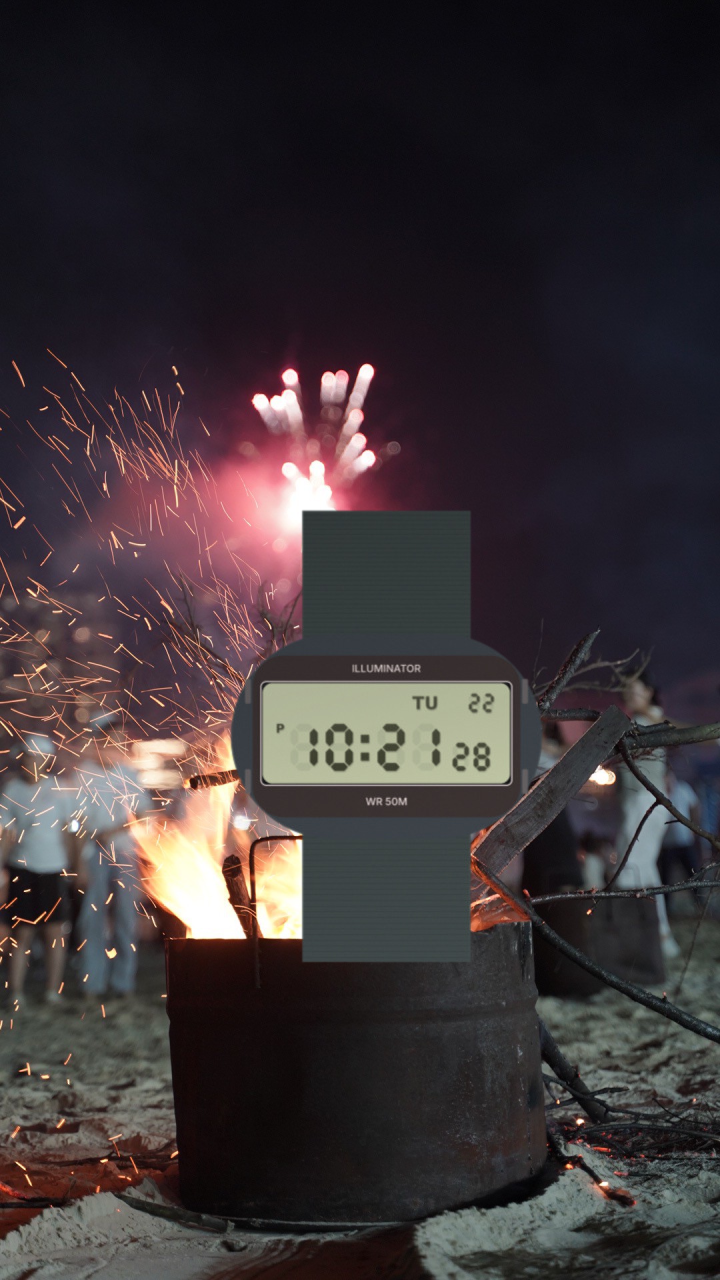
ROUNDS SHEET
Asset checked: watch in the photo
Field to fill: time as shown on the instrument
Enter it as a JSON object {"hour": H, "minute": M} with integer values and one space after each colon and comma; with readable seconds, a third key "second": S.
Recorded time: {"hour": 10, "minute": 21, "second": 28}
